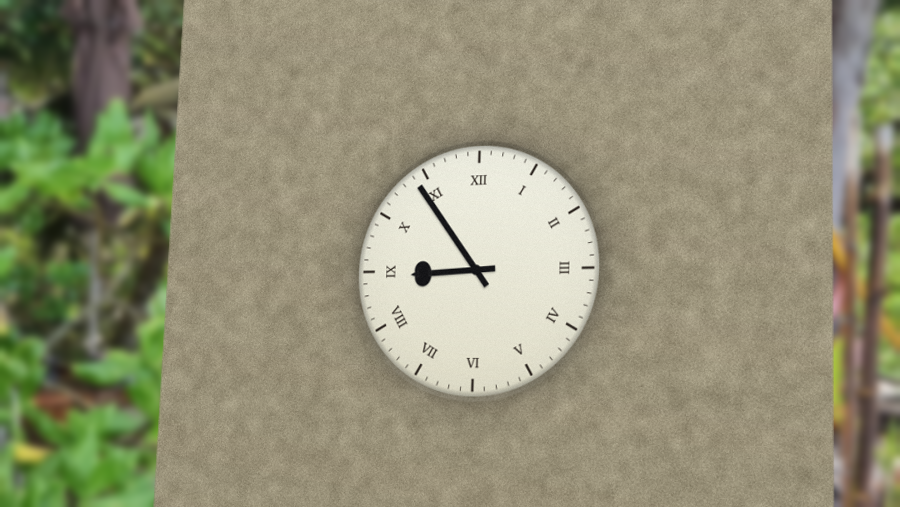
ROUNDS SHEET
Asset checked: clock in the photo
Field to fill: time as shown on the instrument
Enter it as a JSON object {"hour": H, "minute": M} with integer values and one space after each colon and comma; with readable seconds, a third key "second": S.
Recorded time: {"hour": 8, "minute": 54}
